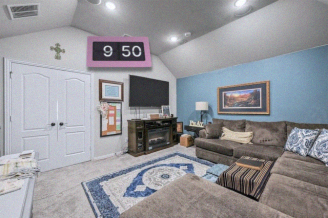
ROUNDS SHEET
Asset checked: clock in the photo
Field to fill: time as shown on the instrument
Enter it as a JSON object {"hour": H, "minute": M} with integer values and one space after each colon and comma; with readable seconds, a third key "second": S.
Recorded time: {"hour": 9, "minute": 50}
